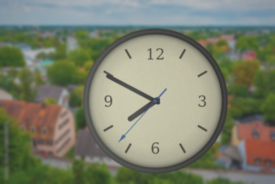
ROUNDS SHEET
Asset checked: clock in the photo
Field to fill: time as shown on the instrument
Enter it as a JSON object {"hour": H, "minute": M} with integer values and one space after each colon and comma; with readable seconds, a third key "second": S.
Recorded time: {"hour": 7, "minute": 49, "second": 37}
